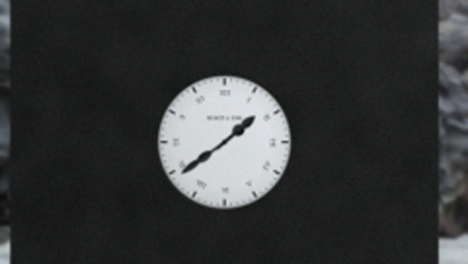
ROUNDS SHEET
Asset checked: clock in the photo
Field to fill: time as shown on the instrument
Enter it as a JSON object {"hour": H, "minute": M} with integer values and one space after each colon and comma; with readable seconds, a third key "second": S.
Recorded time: {"hour": 1, "minute": 39}
